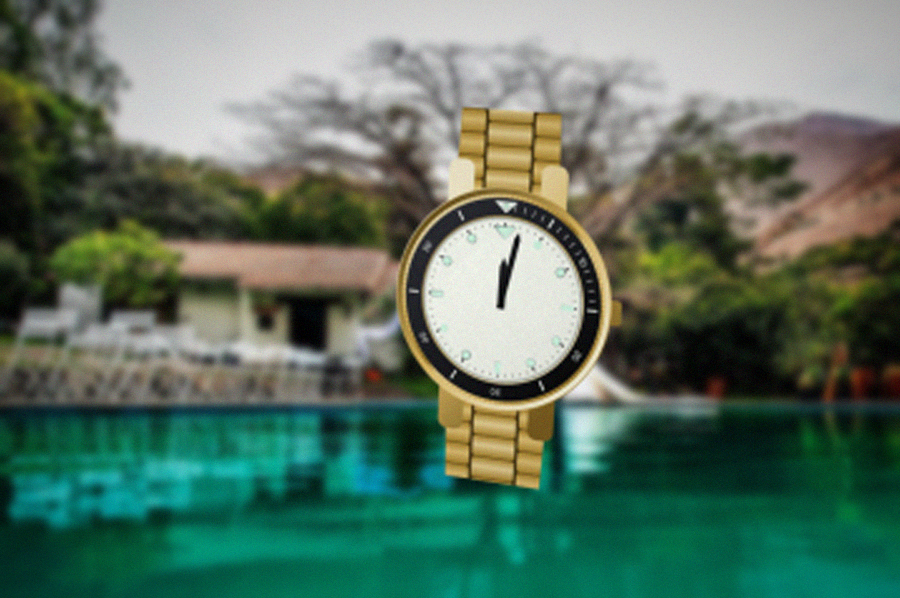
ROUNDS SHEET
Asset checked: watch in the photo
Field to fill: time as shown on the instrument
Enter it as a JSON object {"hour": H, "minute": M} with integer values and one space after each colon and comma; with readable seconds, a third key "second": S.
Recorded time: {"hour": 12, "minute": 2}
